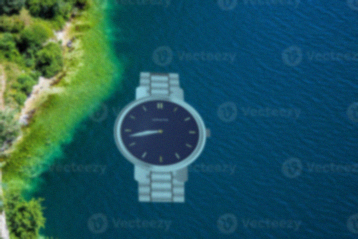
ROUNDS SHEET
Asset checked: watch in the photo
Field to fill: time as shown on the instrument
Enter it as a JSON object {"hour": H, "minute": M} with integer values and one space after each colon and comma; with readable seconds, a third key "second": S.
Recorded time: {"hour": 8, "minute": 43}
